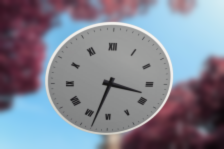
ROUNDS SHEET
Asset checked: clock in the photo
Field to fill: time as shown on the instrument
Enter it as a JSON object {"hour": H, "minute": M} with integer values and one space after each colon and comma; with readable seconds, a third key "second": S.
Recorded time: {"hour": 3, "minute": 33}
